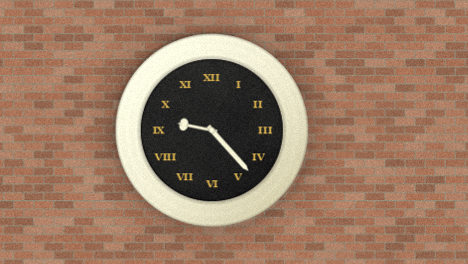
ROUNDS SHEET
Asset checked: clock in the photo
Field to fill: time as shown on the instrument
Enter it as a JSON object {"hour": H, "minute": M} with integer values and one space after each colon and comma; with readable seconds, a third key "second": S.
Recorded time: {"hour": 9, "minute": 23}
